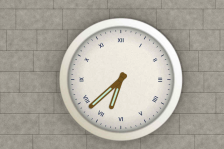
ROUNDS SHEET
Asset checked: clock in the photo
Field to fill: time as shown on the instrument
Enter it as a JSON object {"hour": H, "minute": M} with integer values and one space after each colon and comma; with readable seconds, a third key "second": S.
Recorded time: {"hour": 6, "minute": 38}
